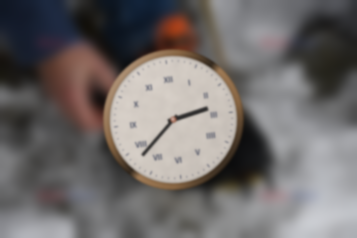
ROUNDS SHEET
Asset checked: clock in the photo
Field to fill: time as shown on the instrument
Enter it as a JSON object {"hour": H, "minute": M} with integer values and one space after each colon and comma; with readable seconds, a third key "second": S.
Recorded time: {"hour": 2, "minute": 38}
